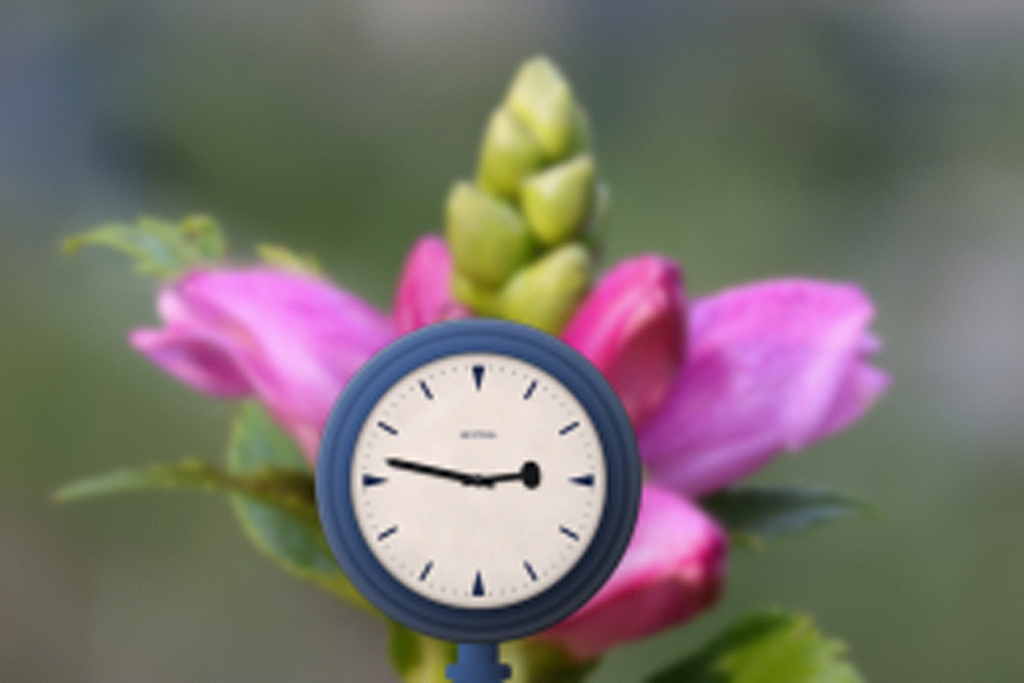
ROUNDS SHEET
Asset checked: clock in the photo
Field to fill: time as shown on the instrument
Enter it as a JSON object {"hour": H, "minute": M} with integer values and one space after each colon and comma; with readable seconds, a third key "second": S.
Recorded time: {"hour": 2, "minute": 47}
